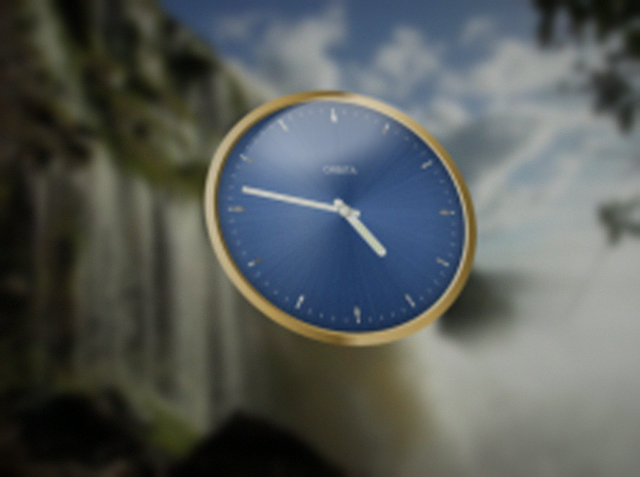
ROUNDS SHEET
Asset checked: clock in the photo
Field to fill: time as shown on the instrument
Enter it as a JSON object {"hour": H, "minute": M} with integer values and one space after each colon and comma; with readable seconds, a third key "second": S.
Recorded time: {"hour": 4, "minute": 47}
